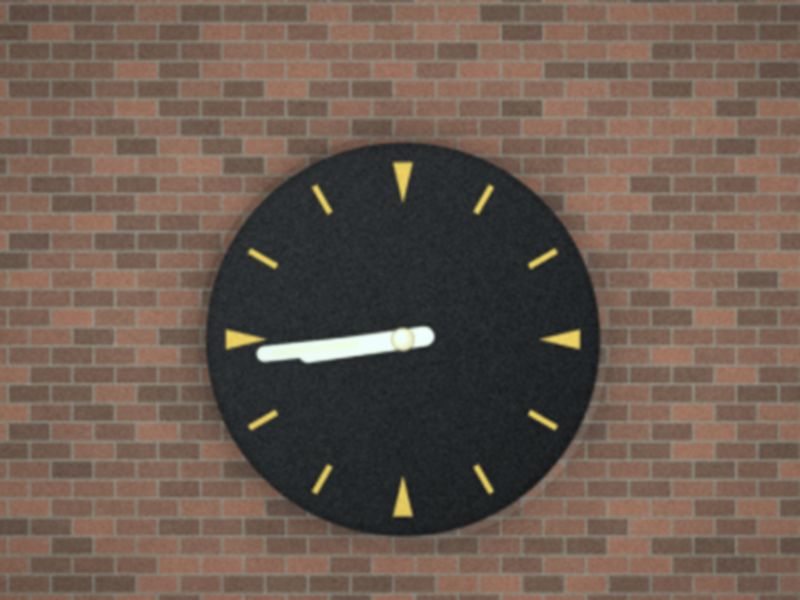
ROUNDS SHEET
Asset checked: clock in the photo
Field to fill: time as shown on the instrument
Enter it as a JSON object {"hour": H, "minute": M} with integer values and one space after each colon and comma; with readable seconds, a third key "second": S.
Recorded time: {"hour": 8, "minute": 44}
